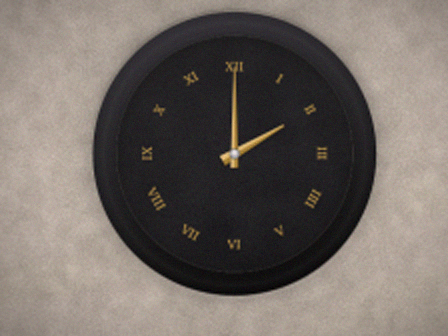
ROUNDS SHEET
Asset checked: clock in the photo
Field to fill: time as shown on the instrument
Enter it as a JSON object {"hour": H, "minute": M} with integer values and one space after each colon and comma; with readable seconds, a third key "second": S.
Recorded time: {"hour": 2, "minute": 0}
